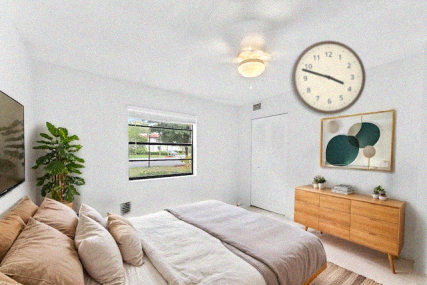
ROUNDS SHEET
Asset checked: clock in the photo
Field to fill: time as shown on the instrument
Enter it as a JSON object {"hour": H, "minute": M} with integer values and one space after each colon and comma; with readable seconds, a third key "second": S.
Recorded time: {"hour": 3, "minute": 48}
